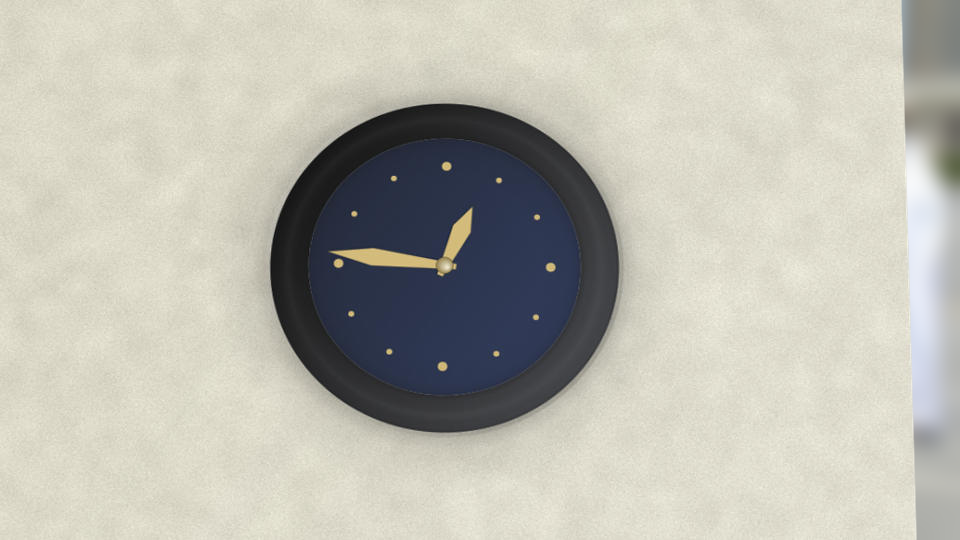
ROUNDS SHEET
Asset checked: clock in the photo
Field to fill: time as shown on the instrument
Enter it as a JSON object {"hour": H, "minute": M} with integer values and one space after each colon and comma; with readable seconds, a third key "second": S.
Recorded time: {"hour": 12, "minute": 46}
